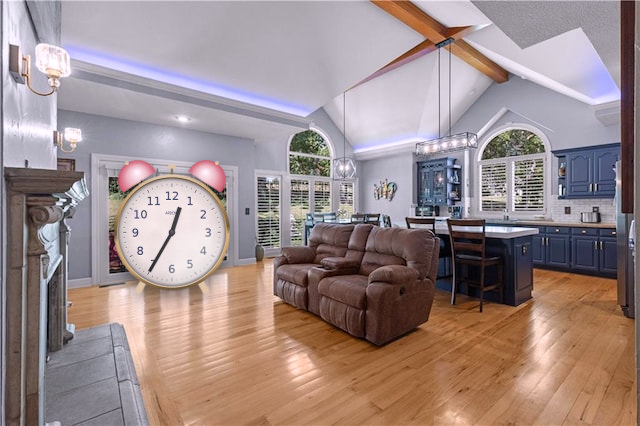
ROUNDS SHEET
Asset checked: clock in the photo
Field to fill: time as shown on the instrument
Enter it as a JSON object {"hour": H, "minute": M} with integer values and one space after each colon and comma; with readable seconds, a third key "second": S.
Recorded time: {"hour": 12, "minute": 35}
